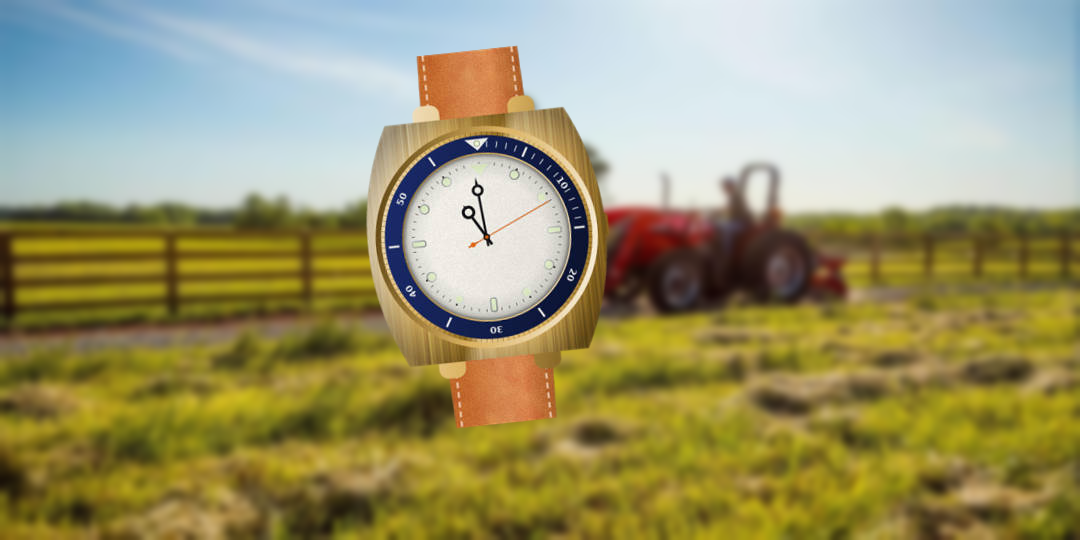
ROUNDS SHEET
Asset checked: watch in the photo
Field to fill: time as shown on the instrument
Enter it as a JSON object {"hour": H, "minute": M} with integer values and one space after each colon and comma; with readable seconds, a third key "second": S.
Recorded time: {"hour": 10, "minute": 59, "second": 11}
